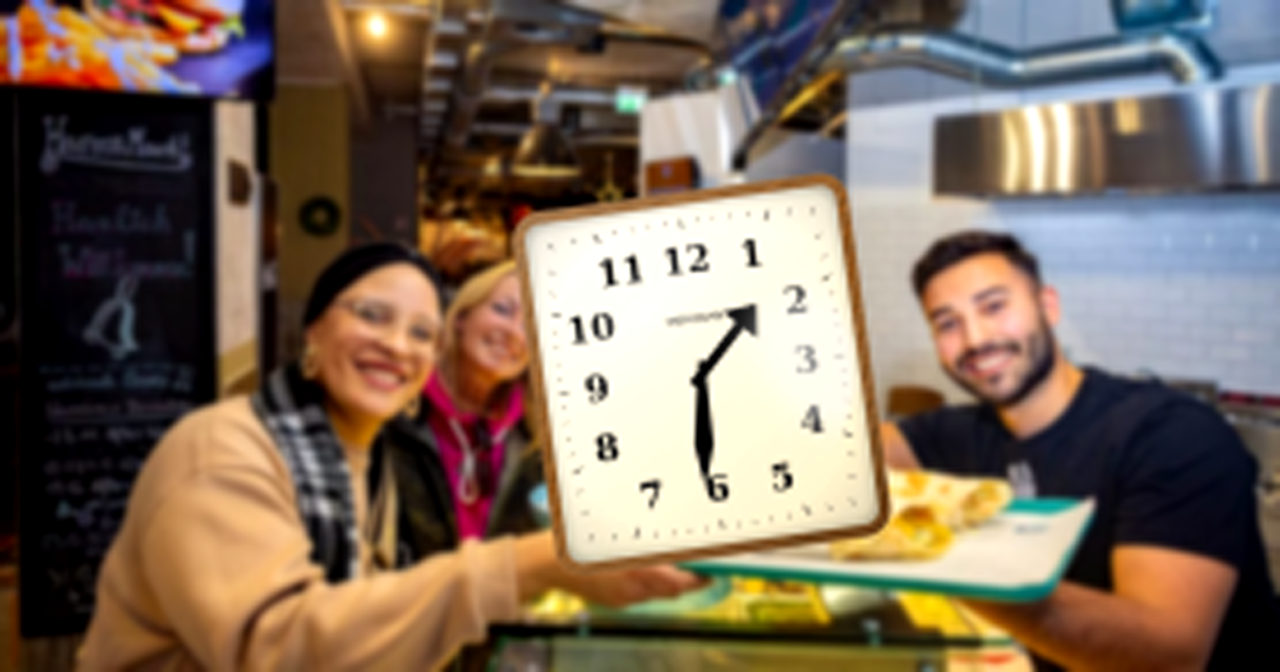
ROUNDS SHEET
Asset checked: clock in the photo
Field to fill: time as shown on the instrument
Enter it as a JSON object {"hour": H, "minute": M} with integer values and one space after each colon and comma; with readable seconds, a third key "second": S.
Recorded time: {"hour": 1, "minute": 31}
